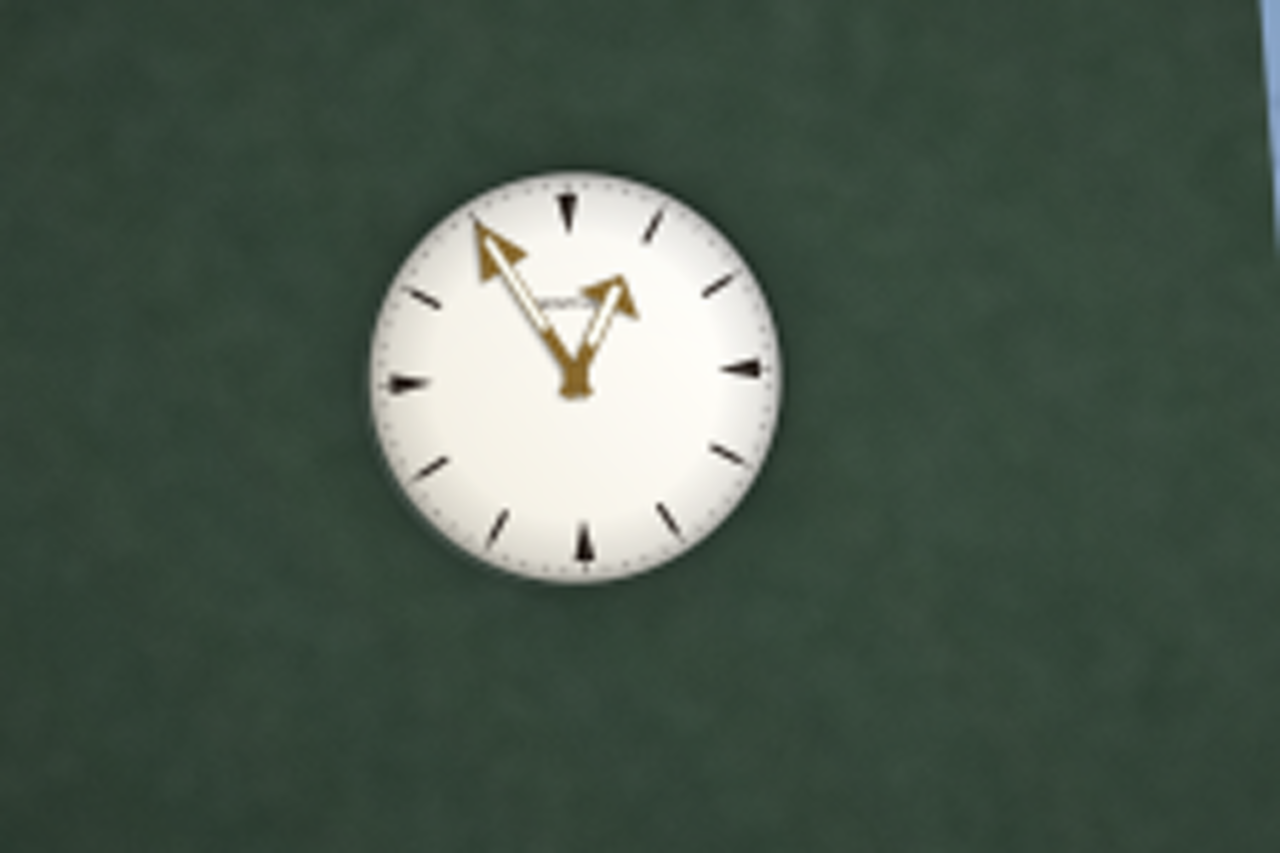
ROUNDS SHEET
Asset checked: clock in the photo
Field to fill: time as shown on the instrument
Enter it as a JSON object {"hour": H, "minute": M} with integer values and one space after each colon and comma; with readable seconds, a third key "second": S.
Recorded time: {"hour": 12, "minute": 55}
